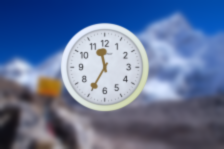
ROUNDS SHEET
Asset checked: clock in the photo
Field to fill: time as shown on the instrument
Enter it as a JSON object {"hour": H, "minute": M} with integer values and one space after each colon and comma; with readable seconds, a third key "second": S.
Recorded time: {"hour": 11, "minute": 35}
